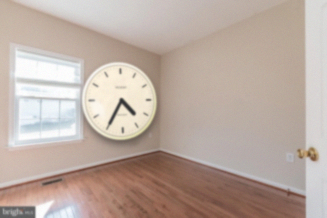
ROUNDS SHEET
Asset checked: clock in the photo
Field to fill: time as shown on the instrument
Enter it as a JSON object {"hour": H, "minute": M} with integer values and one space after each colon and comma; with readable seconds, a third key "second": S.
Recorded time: {"hour": 4, "minute": 35}
